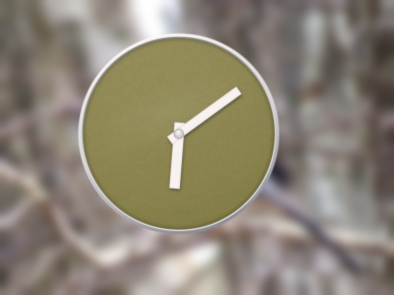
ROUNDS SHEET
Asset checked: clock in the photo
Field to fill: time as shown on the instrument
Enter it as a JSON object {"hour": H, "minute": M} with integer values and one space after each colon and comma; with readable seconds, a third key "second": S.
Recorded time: {"hour": 6, "minute": 9}
